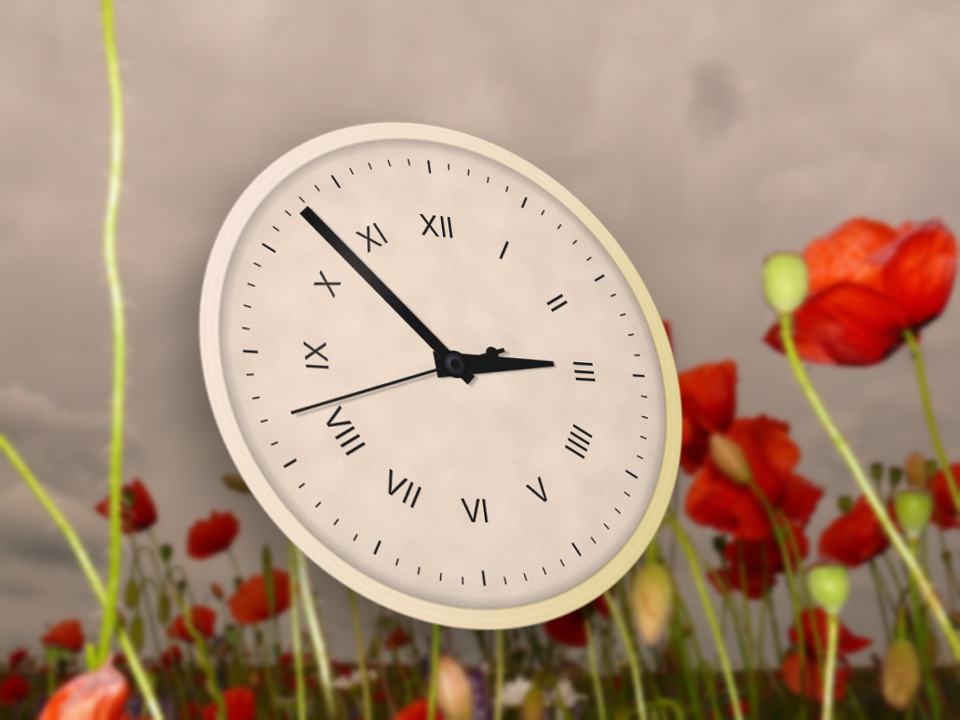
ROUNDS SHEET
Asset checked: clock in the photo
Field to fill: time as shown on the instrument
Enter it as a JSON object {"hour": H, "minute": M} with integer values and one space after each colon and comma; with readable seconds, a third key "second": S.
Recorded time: {"hour": 2, "minute": 52, "second": 42}
